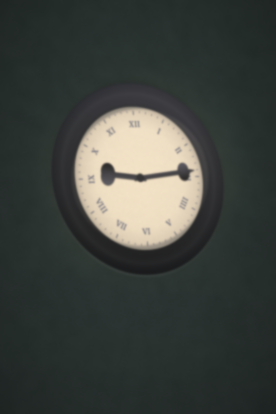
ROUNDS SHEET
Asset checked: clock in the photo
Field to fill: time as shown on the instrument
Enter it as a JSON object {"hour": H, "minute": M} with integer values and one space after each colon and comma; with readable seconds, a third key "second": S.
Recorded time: {"hour": 9, "minute": 14}
